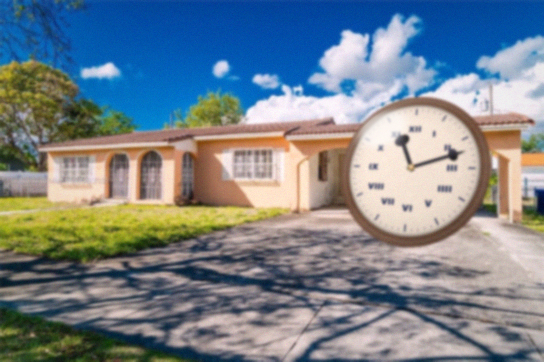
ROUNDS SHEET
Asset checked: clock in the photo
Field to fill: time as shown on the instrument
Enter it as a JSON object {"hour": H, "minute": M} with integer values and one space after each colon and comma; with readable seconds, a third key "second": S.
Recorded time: {"hour": 11, "minute": 12}
